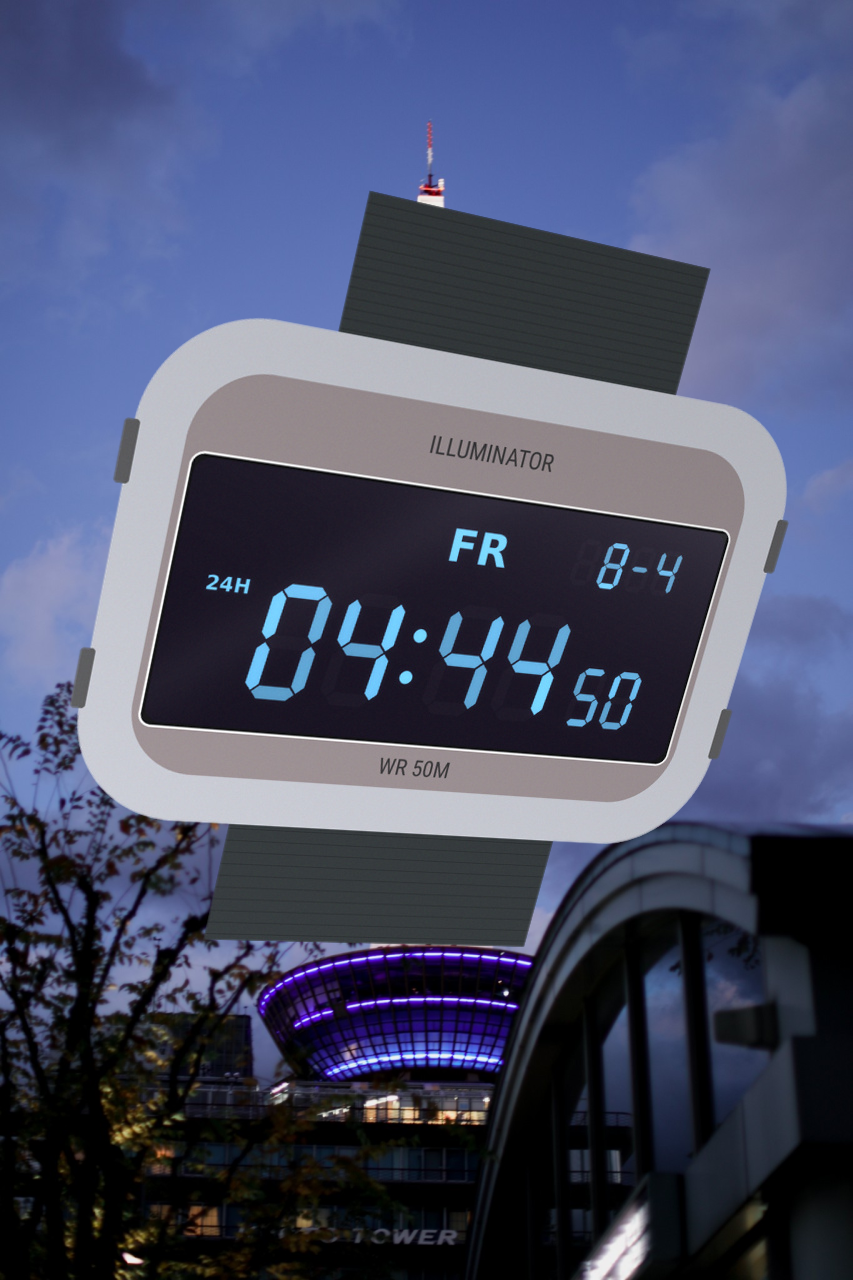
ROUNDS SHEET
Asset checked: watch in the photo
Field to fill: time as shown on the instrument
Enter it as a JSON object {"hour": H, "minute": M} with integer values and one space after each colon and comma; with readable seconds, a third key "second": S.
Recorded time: {"hour": 4, "minute": 44, "second": 50}
